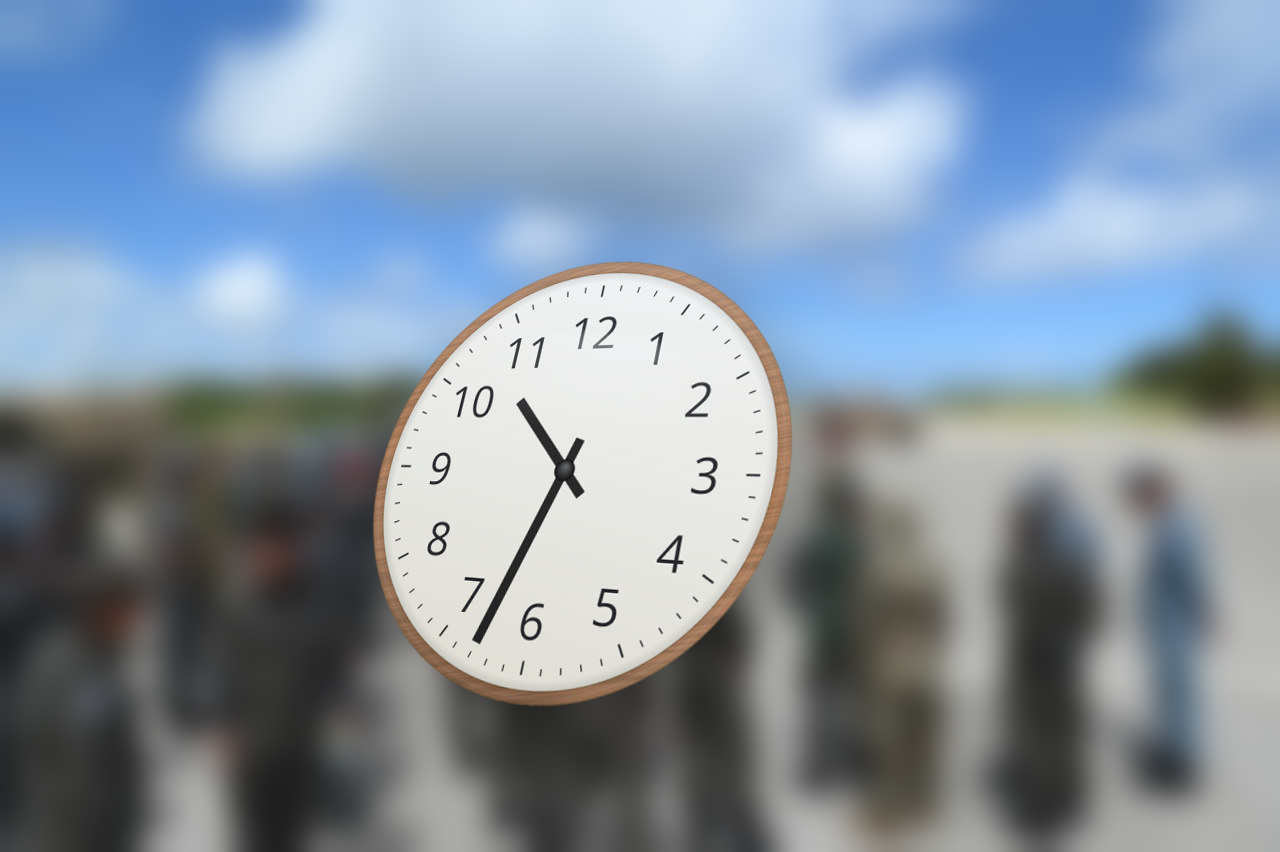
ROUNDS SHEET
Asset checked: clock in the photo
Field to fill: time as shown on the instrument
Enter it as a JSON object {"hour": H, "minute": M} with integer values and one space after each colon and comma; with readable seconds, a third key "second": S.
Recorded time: {"hour": 10, "minute": 33}
